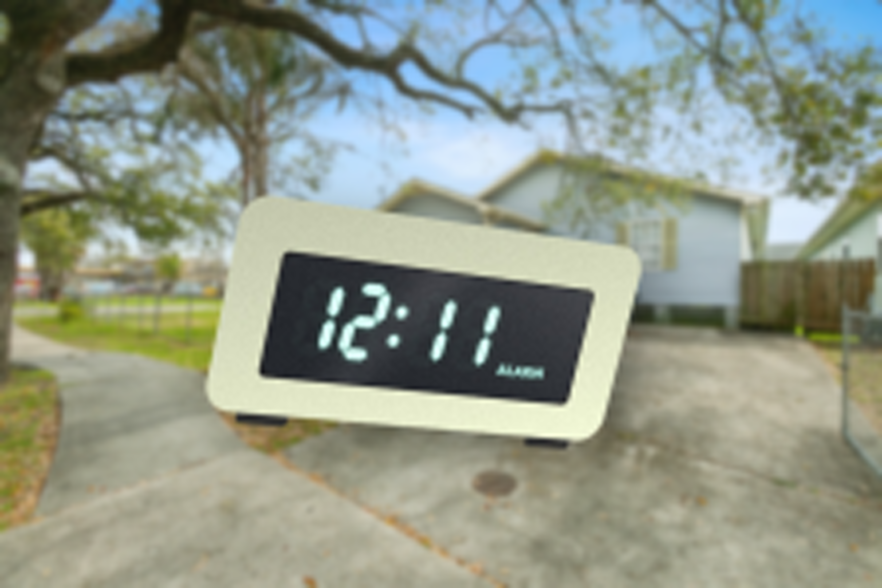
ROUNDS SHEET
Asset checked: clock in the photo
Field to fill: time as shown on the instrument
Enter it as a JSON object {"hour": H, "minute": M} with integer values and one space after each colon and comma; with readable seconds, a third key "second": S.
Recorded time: {"hour": 12, "minute": 11}
